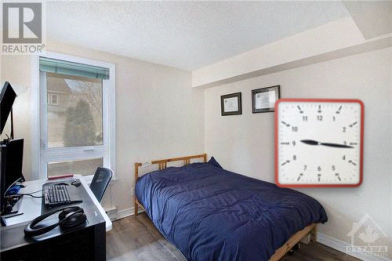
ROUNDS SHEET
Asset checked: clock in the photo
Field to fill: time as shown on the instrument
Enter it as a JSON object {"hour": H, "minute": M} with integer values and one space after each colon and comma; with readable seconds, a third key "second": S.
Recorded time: {"hour": 9, "minute": 16}
